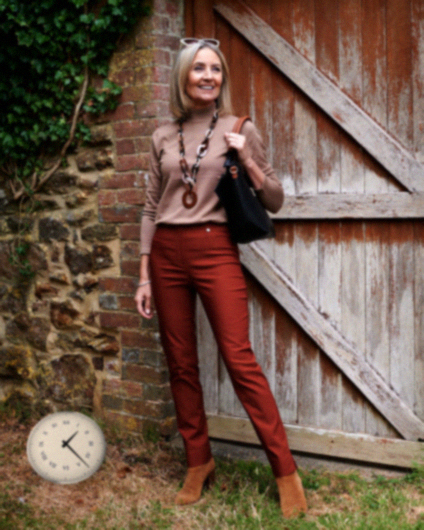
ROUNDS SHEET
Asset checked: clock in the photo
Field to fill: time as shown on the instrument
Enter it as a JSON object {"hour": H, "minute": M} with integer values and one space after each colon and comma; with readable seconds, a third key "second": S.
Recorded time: {"hour": 1, "minute": 23}
